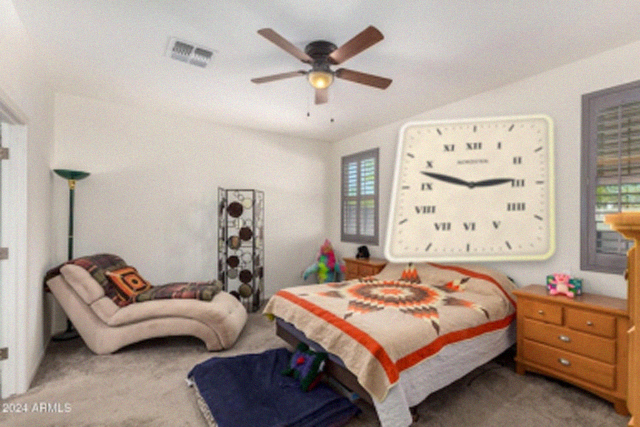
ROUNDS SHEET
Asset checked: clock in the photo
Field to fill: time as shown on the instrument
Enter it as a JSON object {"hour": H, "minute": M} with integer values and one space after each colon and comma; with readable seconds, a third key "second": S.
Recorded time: {"hour": 2, "minute": 48}
